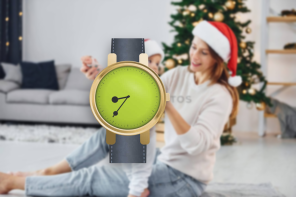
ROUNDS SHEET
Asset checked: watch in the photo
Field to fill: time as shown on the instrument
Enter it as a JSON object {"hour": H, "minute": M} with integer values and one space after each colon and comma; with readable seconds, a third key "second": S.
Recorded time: {"hour": 8, "minute": 36}
